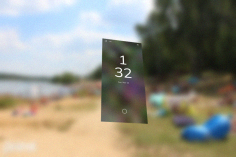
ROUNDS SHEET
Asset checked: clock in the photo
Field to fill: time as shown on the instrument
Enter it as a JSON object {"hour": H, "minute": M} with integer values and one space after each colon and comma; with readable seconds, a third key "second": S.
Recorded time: {"hour": 1, "minute": 32}
